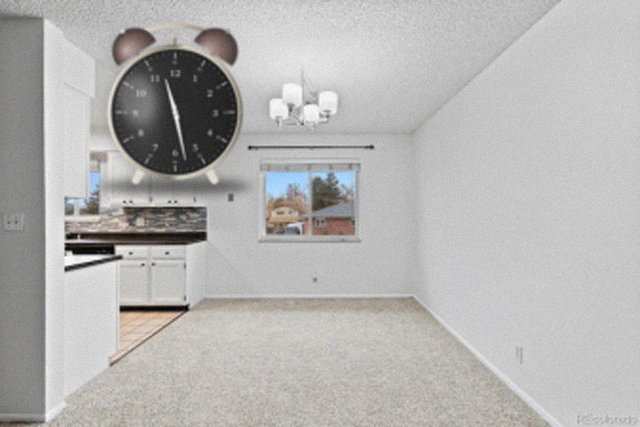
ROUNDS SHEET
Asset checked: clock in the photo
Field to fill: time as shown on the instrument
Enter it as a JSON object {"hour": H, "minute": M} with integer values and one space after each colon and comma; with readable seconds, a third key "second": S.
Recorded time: {"hour": 11, "minute": 28}
